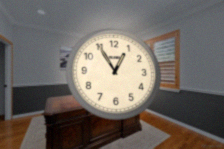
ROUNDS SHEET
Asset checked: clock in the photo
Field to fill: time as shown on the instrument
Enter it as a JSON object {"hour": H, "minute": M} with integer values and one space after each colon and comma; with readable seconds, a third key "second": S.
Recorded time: {"hour": 12, "minute": 55}
